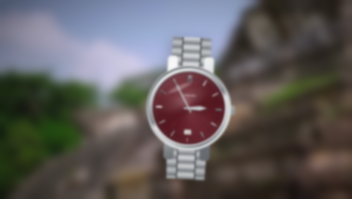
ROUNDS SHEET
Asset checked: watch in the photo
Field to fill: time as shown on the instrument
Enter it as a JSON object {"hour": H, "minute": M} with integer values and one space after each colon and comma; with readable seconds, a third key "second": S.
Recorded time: {"hour": 2, "minute": 55}
